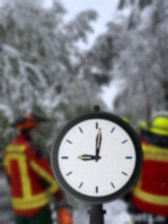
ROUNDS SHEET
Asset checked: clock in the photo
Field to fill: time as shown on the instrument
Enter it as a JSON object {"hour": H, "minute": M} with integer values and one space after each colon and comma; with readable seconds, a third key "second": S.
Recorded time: {"hour": 9, "minute": 1}
